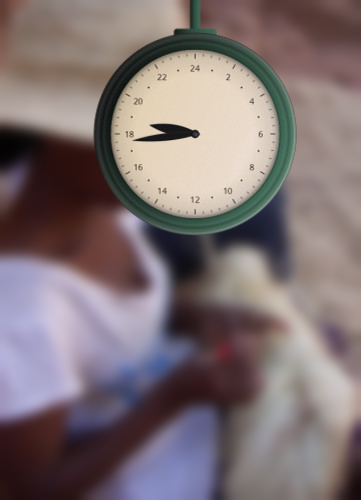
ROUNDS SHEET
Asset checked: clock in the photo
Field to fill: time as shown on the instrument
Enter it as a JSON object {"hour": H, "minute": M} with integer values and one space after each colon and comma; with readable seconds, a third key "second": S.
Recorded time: {"hour": 18, "minute": 44}
